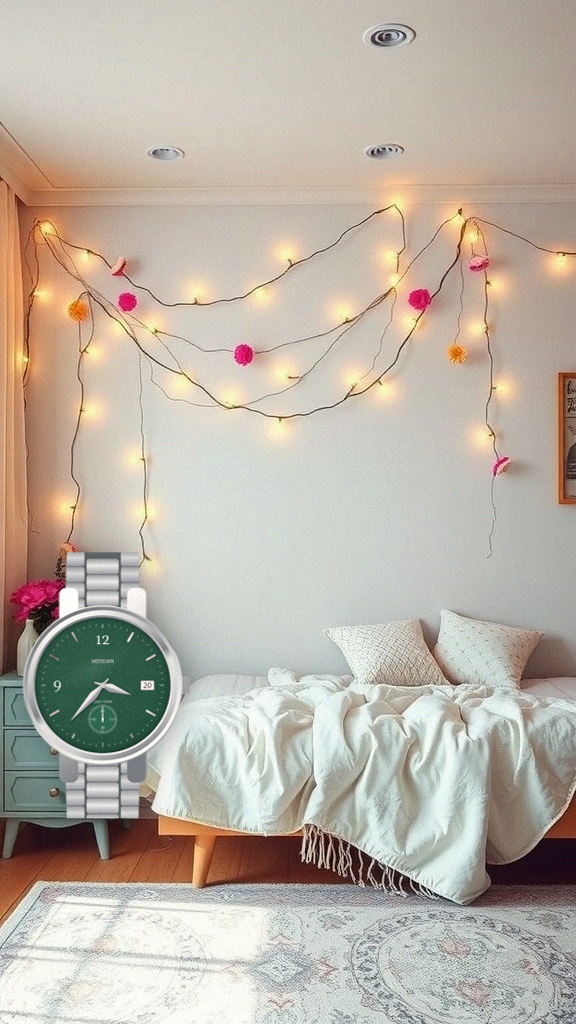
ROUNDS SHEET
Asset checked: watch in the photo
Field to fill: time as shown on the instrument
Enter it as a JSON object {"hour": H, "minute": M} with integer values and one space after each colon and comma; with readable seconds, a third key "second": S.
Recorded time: {"hour": 3, "minute": 37}
